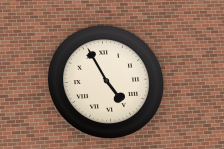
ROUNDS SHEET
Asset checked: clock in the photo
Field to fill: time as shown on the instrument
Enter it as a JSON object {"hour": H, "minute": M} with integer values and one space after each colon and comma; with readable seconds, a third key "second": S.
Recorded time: {"hour": 4, "minute": 56}
